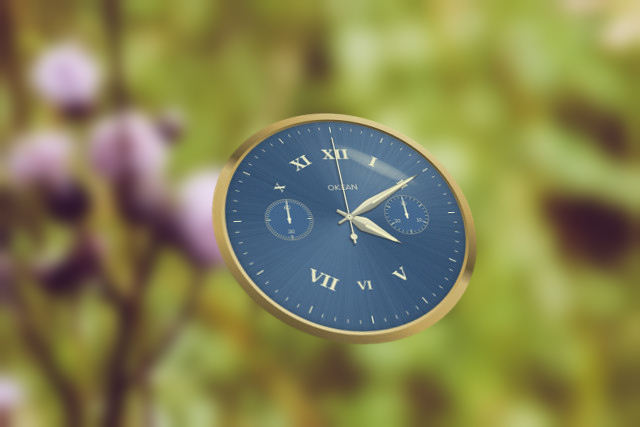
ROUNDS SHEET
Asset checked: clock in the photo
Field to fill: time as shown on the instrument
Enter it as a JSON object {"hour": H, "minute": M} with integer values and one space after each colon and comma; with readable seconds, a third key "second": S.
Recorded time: {"hour": 4, "minute": 10}
